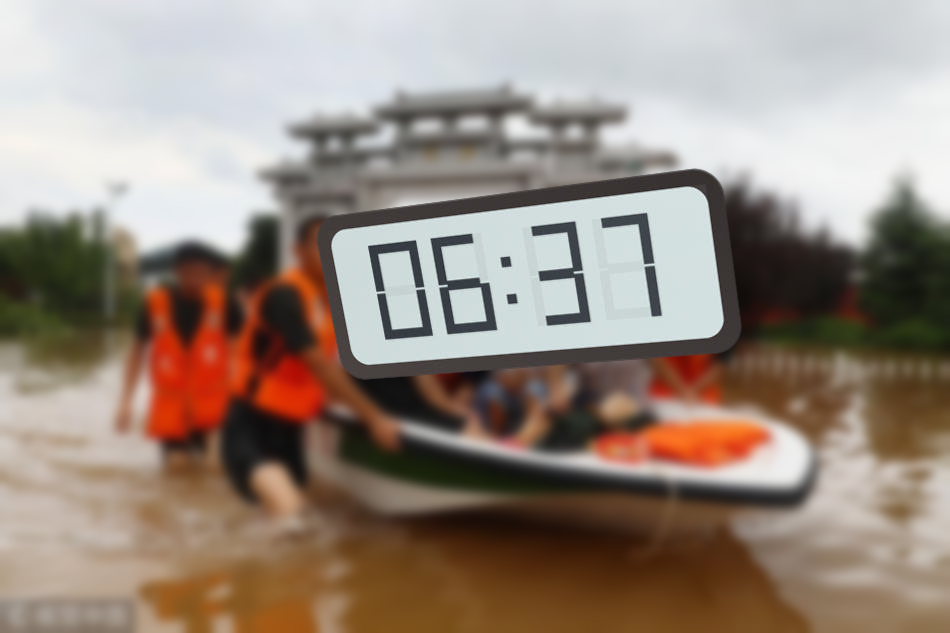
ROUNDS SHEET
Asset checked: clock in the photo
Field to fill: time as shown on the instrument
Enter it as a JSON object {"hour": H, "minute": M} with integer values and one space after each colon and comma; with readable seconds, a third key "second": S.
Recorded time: {"hour": 6, "minute": 37}
